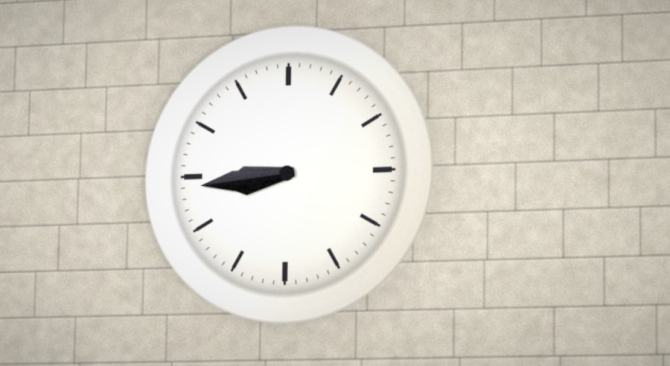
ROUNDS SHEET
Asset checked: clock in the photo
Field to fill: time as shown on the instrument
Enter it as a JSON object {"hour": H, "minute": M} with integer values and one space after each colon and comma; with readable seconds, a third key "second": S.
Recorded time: {"hour": 8, "minute": 44}
